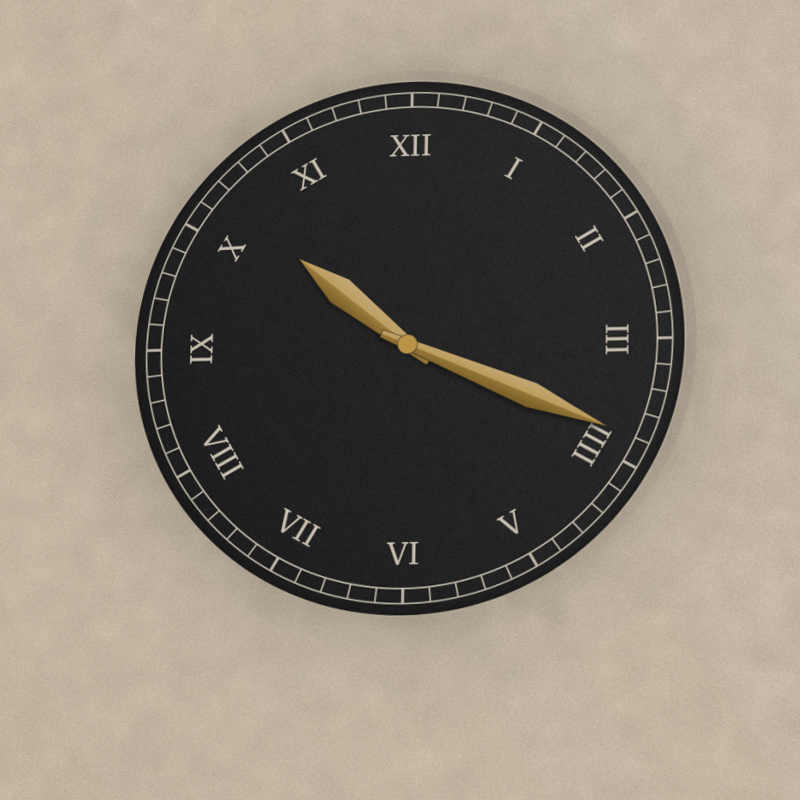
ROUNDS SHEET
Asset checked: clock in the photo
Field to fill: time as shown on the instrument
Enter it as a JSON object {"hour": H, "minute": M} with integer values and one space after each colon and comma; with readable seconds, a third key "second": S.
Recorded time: {"hour": 10, "minute": 19}
